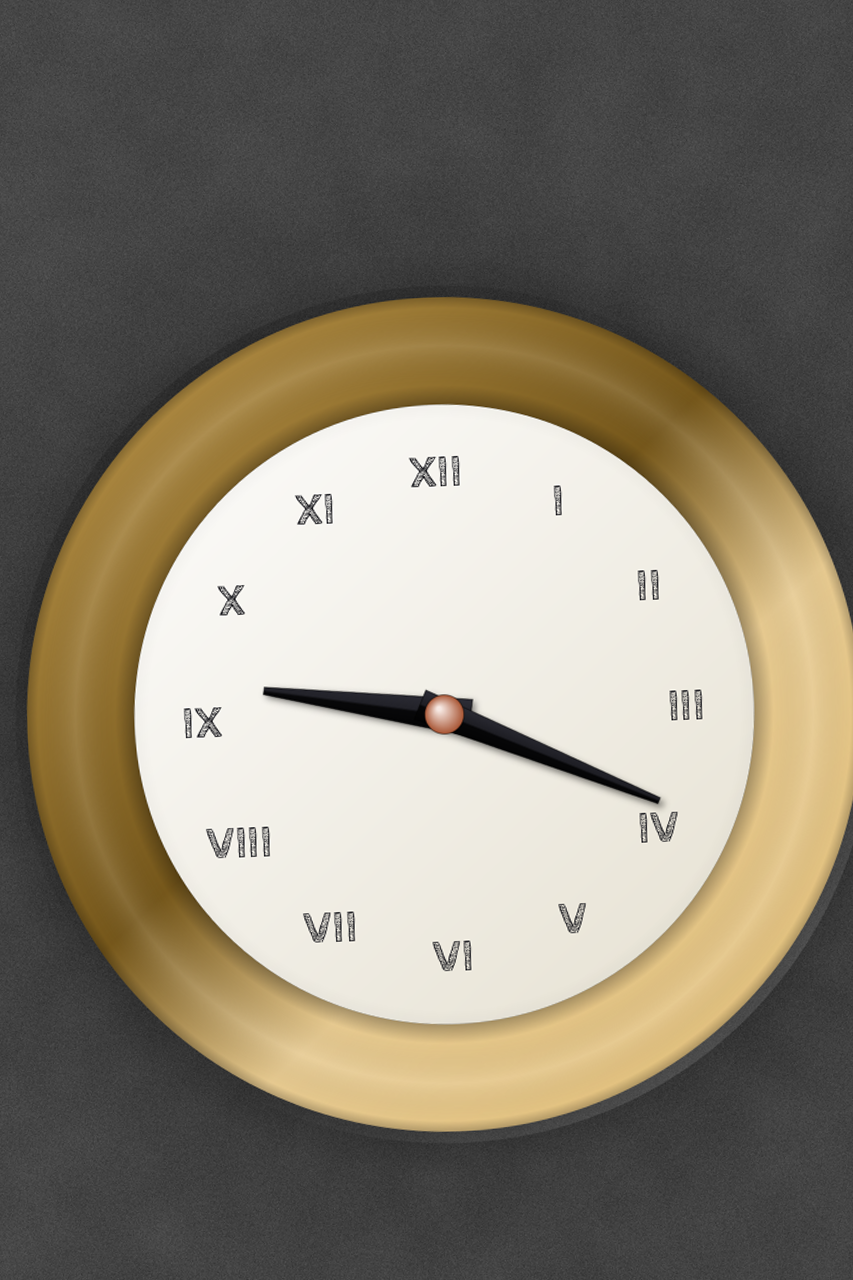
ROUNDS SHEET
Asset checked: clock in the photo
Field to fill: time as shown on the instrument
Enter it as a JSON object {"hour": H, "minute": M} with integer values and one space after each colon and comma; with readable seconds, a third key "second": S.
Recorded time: {"hour": 9, "minute": 19}
